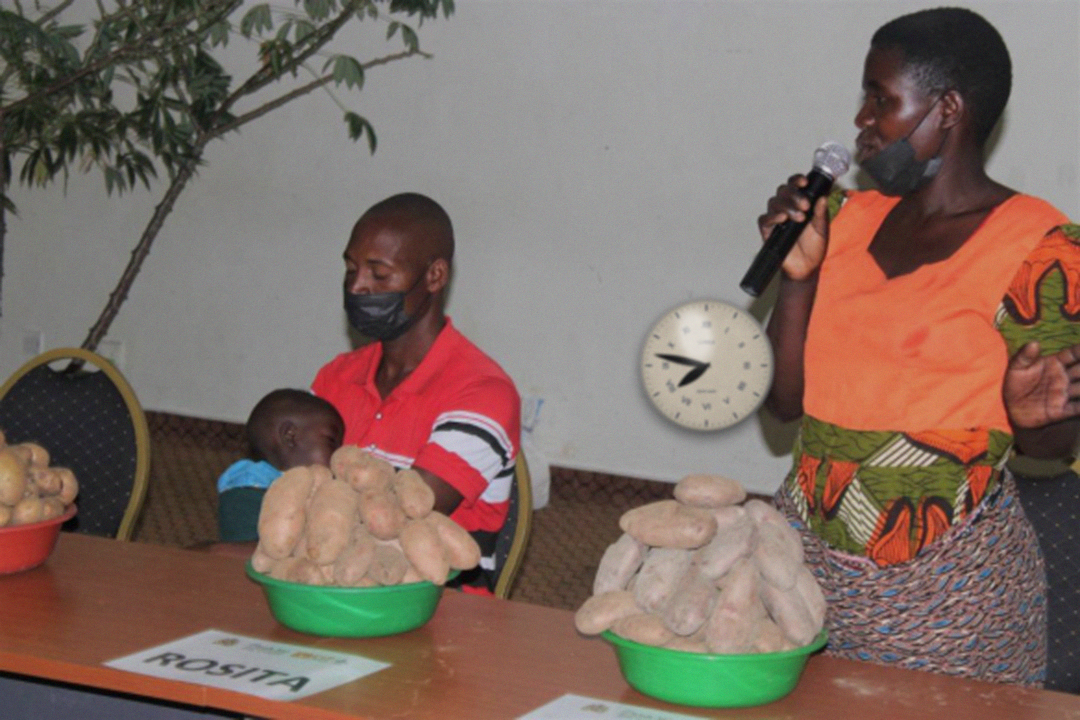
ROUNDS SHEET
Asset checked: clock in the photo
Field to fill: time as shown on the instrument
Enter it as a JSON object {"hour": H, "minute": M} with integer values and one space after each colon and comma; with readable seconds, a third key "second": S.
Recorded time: {"hour": 7, "minute": 47}
